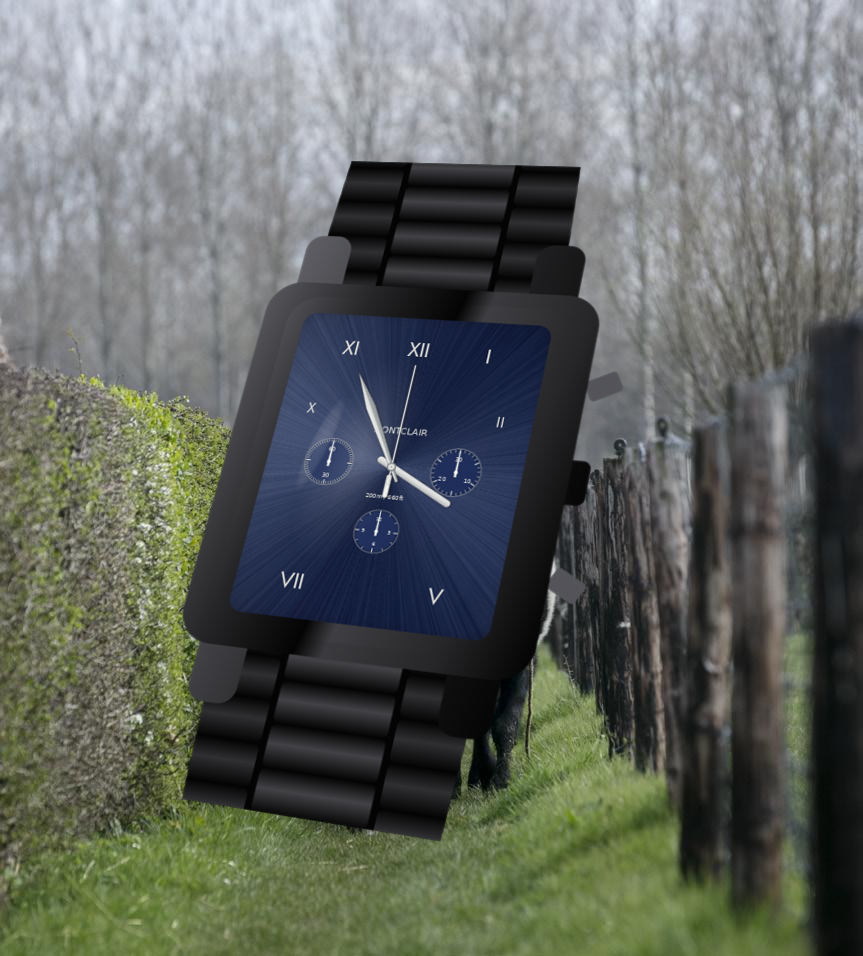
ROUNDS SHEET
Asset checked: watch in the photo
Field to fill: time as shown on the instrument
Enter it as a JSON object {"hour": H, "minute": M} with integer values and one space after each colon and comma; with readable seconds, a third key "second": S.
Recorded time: {"hour": 3, "minute": 55}
